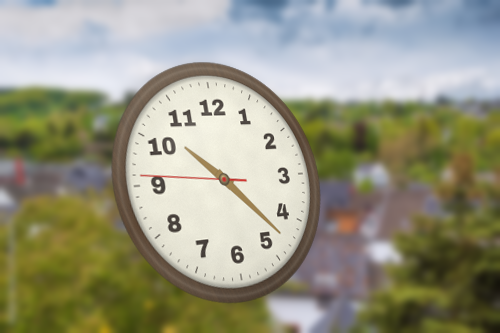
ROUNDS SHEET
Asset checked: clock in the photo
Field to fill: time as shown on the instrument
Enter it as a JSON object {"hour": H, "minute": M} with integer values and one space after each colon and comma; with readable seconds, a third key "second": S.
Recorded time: {"hour": 10, "minute": 22, "second": 46}
